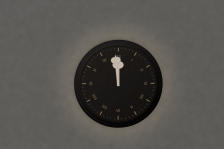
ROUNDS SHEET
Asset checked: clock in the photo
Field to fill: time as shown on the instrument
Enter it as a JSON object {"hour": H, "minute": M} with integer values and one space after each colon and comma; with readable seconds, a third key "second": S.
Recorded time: {"hour": 11, "minute": 59}
